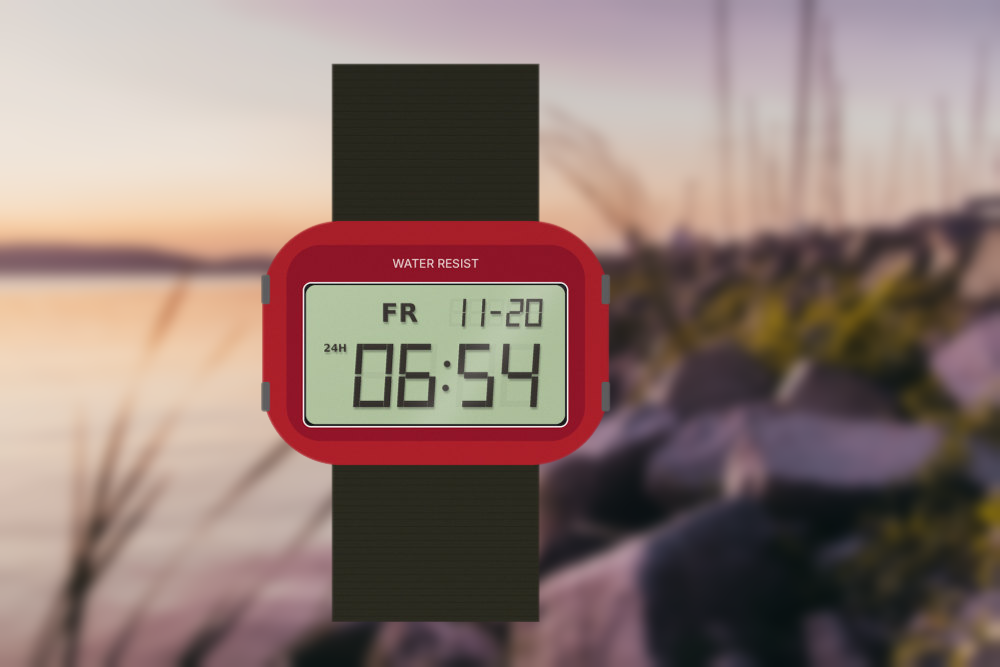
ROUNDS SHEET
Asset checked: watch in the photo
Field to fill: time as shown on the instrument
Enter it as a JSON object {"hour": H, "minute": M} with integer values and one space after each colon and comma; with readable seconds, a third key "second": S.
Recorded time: {"hour": 6, "minute": 54}
